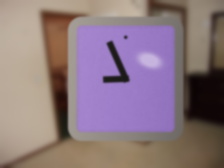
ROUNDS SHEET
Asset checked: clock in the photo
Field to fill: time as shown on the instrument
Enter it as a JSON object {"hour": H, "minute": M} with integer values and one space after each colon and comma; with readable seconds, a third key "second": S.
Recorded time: {"hour": 8, "minute": 56}
